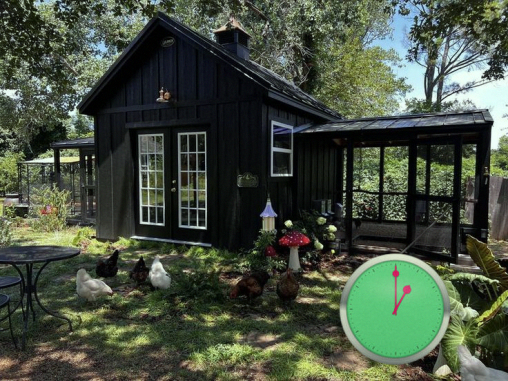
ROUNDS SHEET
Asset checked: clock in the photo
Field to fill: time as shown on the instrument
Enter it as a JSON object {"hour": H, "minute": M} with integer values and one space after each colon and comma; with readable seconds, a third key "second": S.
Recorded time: {"hour": 1, "minute": 0}
